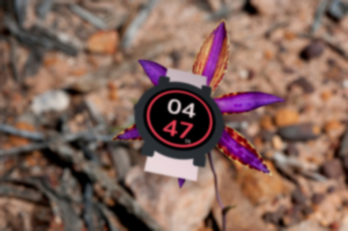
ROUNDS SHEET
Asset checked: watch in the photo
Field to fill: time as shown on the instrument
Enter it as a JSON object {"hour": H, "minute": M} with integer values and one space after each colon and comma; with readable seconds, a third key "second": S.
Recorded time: {"hour": 4, "minute": 47}
